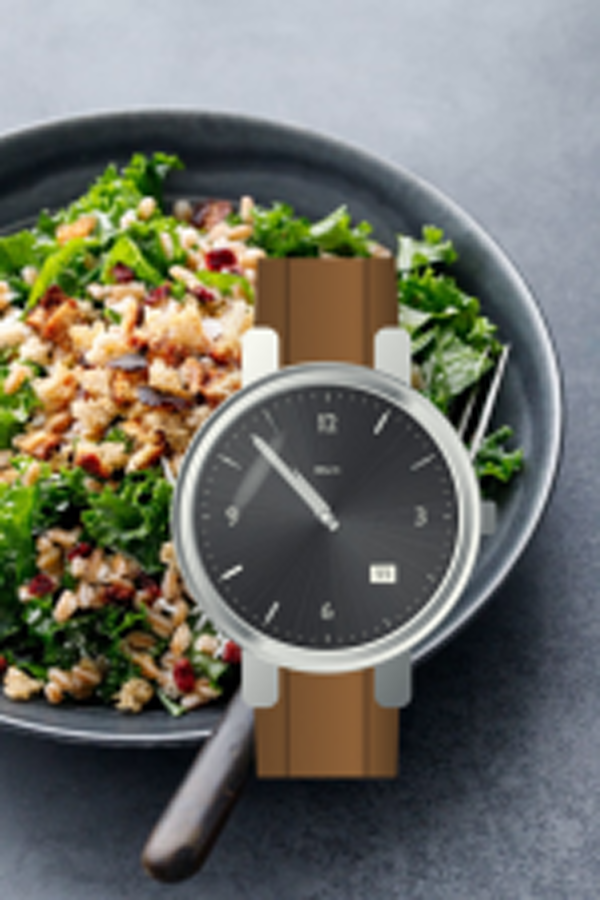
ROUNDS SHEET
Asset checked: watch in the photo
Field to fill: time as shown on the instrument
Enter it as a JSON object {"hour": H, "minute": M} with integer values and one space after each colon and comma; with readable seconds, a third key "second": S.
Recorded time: {"hour": 10, "minute": 53}
